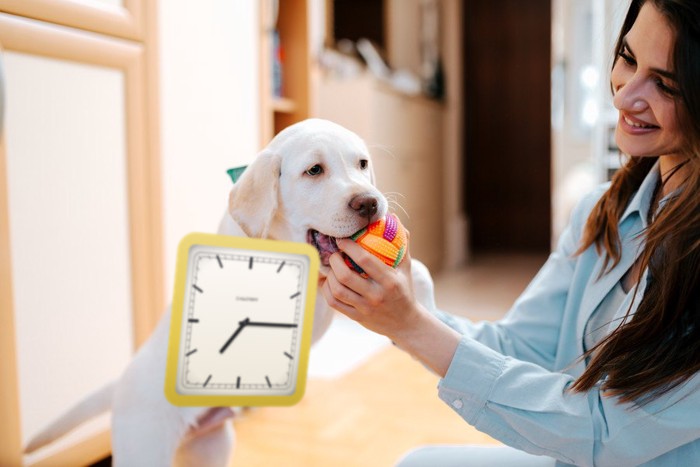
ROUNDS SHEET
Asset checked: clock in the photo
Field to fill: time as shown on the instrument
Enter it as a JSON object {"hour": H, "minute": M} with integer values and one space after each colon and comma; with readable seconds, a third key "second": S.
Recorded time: {"hour": 7, "minute": 15}
